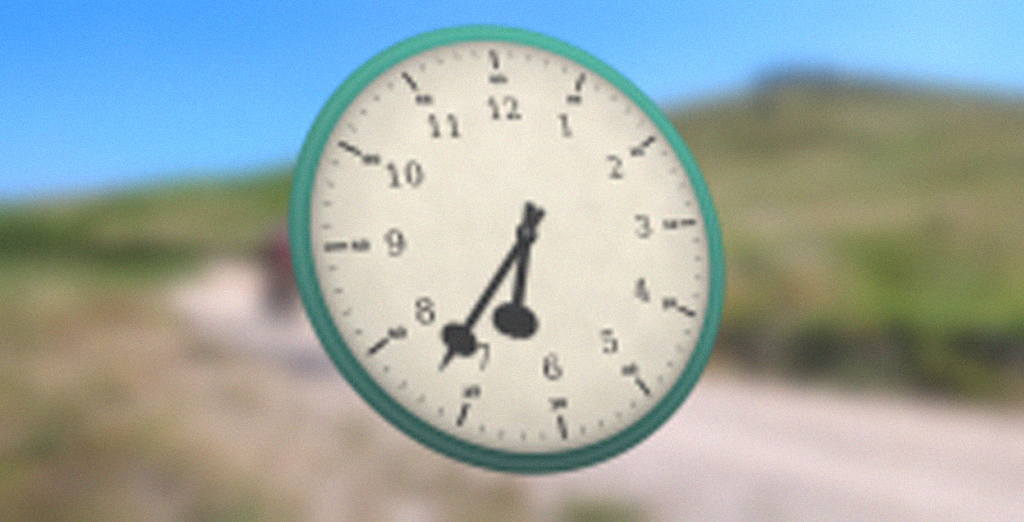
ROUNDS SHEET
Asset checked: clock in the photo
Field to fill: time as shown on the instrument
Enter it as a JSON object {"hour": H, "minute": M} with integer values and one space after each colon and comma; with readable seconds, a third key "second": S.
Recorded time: {"hour": 6, "minute": 37}
